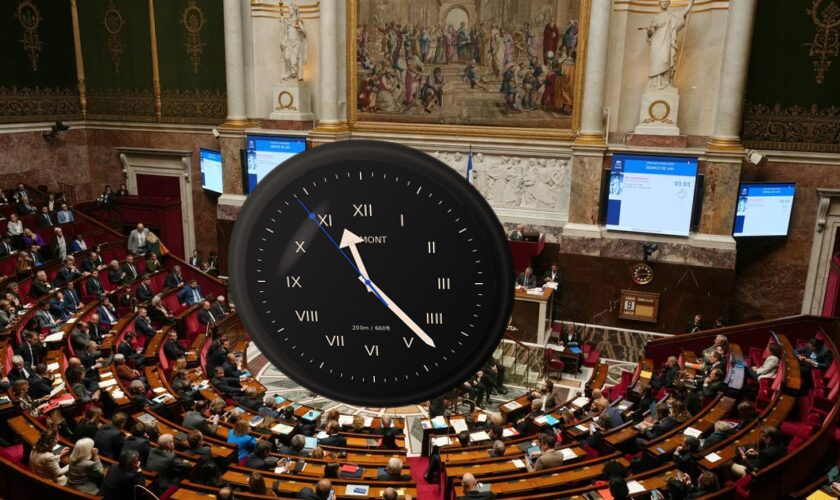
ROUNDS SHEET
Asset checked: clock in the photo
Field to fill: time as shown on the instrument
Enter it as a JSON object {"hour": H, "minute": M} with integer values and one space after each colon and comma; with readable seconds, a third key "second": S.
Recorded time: {"hour": 11, "minute": 22, "second": 54}
